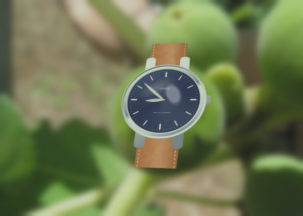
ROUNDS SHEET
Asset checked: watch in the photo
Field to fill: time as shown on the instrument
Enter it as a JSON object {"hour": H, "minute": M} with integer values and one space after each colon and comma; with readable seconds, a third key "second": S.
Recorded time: {"hour": 8, "minute": 52}
